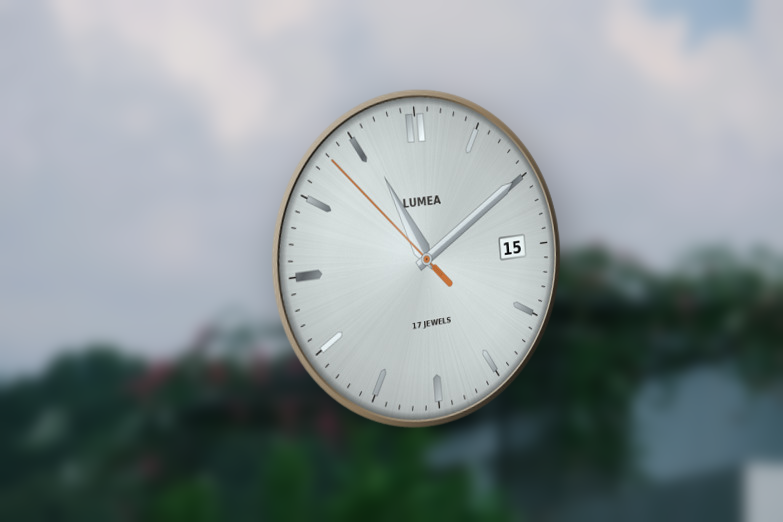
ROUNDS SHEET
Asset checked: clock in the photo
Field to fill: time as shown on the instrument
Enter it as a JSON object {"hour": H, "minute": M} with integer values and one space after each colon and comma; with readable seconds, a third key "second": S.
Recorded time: {"hour": 11, "minute": 9, "second": 53}
